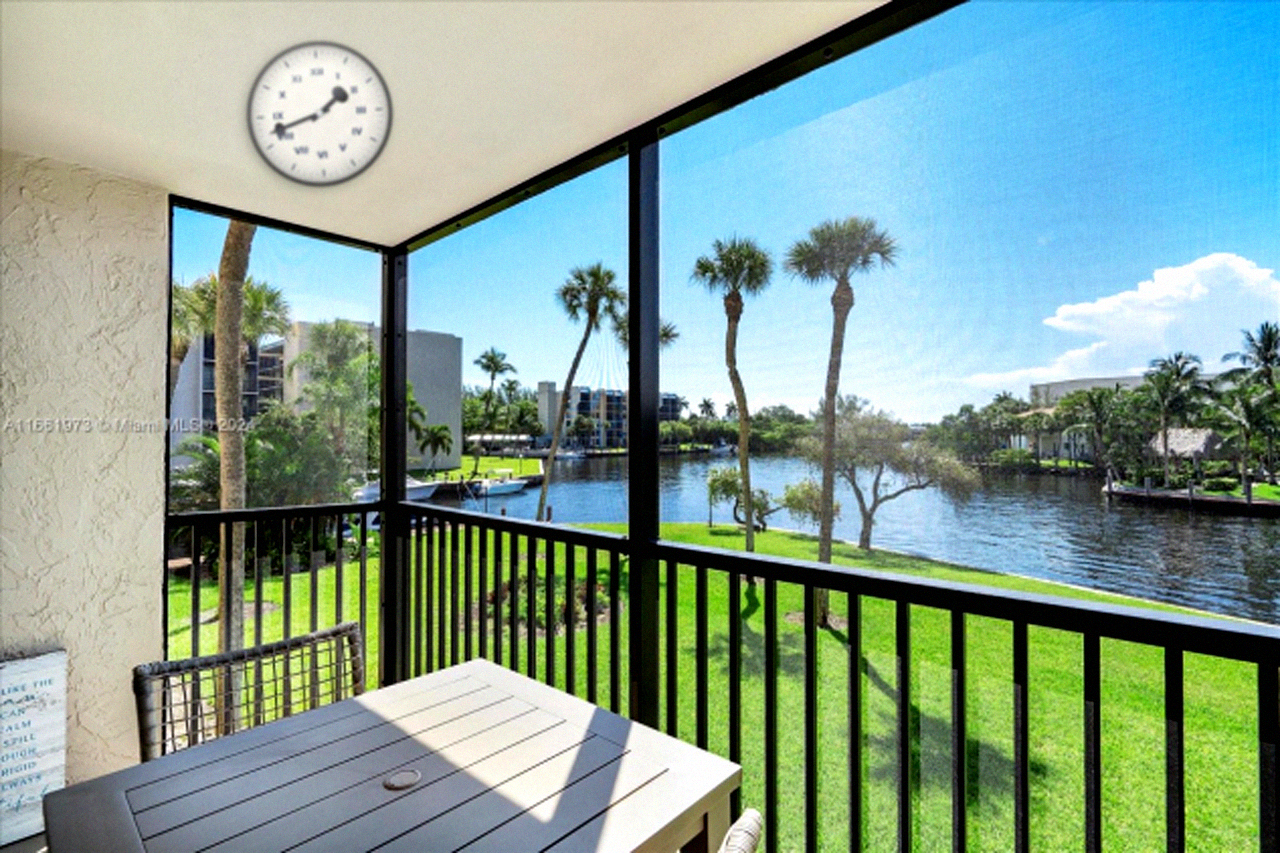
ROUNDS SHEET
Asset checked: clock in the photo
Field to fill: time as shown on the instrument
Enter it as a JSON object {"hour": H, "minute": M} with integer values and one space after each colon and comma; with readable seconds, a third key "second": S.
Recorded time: {"hour": 1, "minute": 42}
